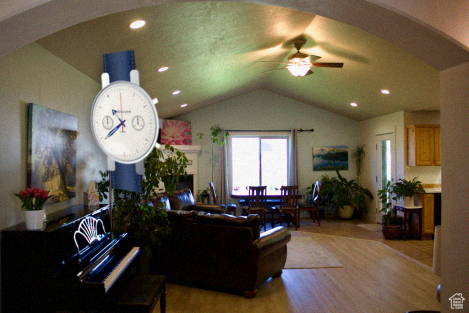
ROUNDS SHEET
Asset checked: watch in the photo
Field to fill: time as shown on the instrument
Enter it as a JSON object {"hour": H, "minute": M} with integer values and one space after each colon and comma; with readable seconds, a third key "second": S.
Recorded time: {"hour": 10, "minute": 39}
